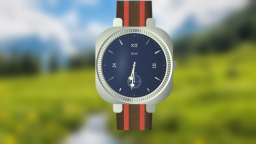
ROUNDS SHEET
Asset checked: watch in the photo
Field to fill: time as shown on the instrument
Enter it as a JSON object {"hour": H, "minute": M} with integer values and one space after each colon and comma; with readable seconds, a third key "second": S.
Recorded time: {"hour": 6, "minute": 31}
